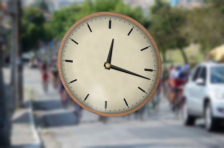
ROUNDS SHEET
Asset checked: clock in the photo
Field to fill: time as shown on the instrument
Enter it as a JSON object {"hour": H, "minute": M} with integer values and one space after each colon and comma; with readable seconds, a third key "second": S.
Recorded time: {"hour": 12, "minute": 17}
